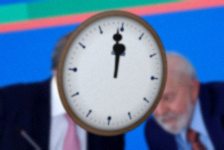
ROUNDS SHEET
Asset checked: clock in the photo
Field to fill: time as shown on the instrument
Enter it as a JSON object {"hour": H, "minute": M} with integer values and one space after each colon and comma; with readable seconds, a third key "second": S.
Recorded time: {"hour": 11, "minute": 59}
